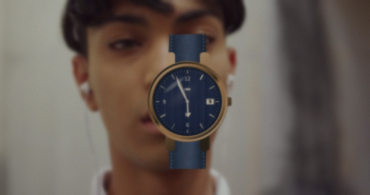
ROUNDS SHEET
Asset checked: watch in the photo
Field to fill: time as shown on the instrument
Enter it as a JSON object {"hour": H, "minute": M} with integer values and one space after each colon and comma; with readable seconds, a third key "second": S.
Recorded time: {"hour": 5, "minute": 56}
